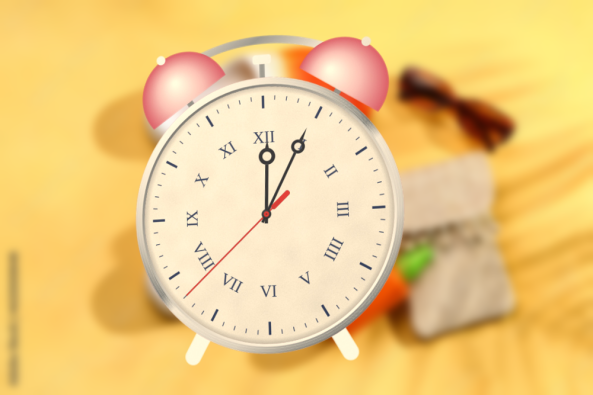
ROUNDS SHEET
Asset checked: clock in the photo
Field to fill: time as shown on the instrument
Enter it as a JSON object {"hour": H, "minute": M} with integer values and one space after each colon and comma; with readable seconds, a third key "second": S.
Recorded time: {"hour": 12, "minute": 4, "second": 38}
